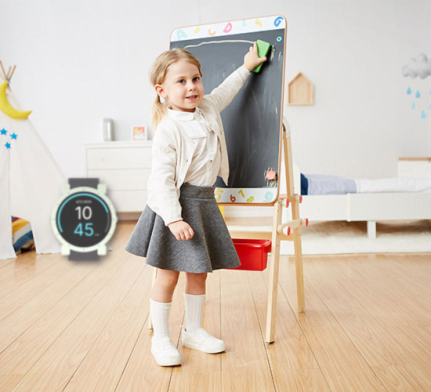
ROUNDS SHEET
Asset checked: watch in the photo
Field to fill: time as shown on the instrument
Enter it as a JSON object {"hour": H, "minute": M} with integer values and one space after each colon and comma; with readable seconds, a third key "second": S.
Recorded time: {"hour": 10, "minute": 45}
